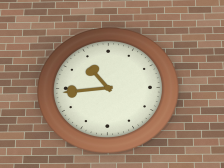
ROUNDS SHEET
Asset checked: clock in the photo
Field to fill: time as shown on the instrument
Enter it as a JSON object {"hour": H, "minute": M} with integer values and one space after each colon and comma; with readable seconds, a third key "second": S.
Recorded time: {"hour": 10, "minute": 44}
